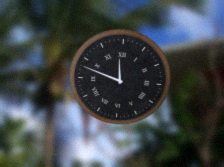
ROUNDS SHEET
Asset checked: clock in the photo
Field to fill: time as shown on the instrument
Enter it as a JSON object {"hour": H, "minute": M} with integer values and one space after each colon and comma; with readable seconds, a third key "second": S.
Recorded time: {"hour": 11, "minute": 48}
